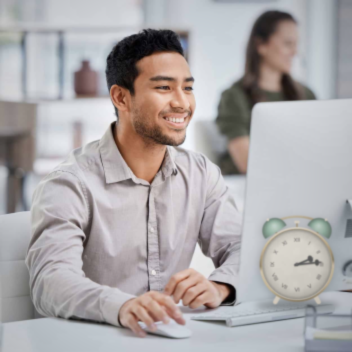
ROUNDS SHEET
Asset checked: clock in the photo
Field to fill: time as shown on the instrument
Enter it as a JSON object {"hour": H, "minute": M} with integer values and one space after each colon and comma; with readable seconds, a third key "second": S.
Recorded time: {"hour": 2, "minute": 14}
